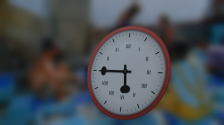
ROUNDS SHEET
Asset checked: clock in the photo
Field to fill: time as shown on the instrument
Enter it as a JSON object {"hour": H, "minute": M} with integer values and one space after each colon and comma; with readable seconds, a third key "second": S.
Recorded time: {"hour": 5, "minute": 45}
